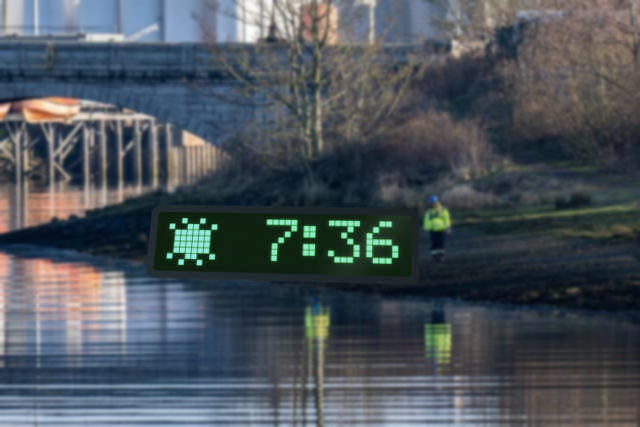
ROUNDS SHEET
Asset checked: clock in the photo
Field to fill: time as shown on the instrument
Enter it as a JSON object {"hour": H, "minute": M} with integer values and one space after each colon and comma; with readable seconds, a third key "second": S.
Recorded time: {"hour": 7, "minute": 36}
